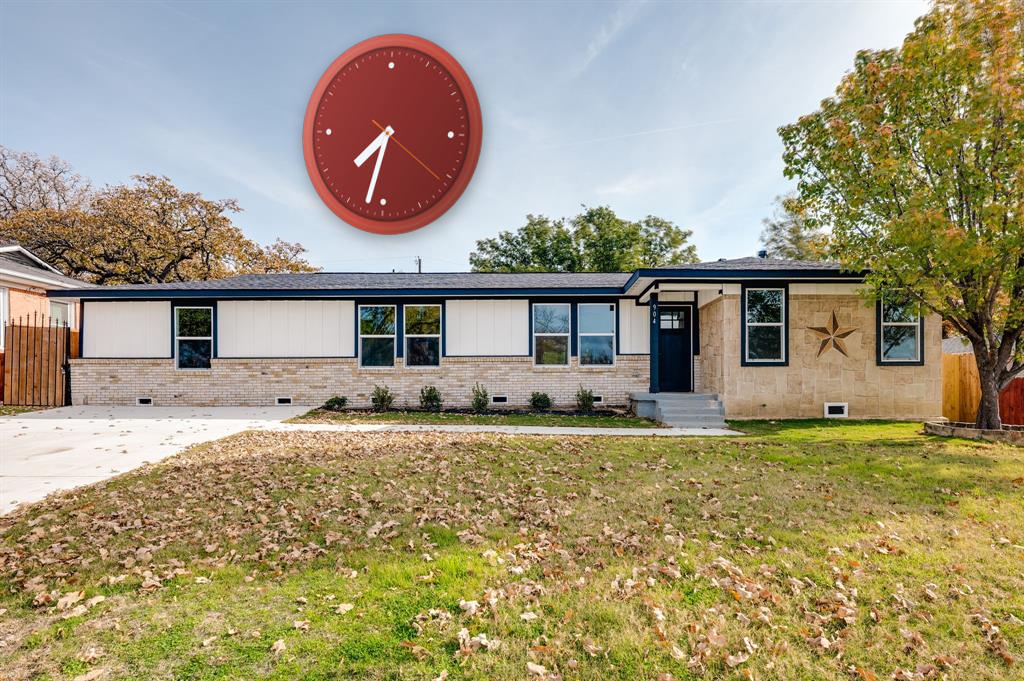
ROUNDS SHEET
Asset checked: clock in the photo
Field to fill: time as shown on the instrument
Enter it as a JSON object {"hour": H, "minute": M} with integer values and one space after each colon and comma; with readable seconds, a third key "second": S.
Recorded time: {"hour": 7, "minute": 32, "second": 21}
